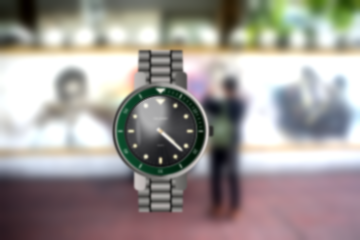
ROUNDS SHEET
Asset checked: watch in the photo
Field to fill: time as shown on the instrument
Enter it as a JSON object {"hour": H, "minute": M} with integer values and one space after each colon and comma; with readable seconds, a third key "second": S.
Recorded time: {"hour": 4, "minute": 22}
